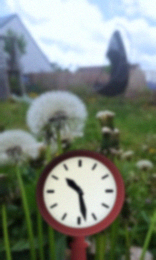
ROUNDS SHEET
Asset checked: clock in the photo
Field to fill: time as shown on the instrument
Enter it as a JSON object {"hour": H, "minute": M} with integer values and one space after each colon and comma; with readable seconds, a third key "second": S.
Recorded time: {"hour": 10, "minute": 28}
